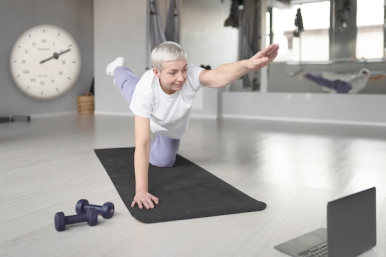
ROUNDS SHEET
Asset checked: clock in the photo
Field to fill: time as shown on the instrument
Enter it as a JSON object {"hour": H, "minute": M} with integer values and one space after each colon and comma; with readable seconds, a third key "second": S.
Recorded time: {"hour": 2, "minute": 11}
